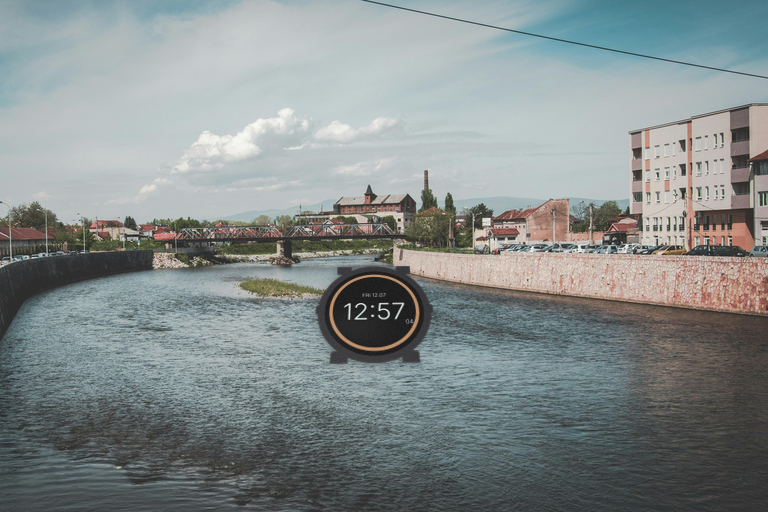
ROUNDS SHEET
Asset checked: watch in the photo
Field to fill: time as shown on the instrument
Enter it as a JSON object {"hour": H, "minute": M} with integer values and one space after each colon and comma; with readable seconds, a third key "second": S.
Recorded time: {"hour": 12, "minute": 57}
